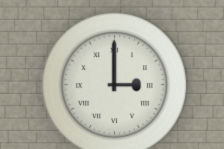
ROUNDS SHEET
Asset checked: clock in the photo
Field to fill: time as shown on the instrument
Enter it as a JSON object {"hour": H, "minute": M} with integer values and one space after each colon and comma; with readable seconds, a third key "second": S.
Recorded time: {"hour": 3, "minute": 0}
